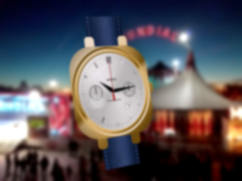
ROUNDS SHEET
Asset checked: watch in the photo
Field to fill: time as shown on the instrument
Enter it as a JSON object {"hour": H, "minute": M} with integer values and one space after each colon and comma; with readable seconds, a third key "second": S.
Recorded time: {"hour": 10, "minute": 14}
